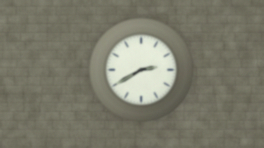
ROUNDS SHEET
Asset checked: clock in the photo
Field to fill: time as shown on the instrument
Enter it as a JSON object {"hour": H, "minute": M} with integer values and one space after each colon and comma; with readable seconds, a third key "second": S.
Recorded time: {"hour": 2, "minute": 40}
